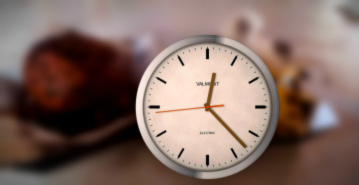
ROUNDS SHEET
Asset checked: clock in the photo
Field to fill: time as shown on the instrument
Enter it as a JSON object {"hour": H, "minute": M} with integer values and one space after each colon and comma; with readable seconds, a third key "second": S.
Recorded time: {"hour": 12, "minute": 22, "second": 44}
